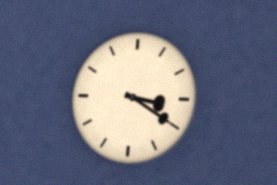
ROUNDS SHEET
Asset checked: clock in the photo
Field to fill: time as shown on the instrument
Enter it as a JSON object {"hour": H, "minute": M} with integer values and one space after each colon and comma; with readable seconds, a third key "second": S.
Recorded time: {"hour": 3, "minute": 20}
